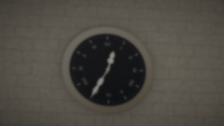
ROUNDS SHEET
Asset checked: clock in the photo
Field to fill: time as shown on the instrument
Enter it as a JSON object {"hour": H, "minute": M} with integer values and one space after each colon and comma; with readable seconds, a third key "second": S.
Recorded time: {"hour": 12, "minute": 35}
